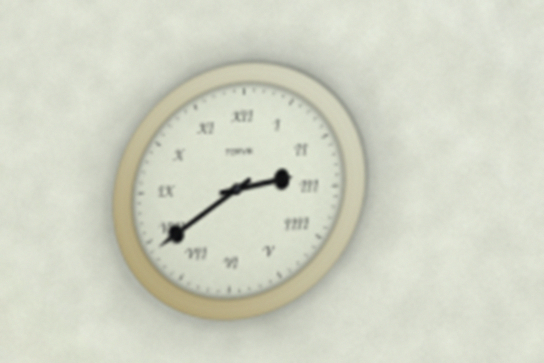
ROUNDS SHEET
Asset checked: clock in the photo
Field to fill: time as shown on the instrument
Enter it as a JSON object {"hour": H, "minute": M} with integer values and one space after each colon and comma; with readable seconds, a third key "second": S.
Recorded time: {"hour": 2, "minute": 39}
